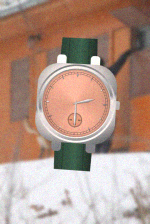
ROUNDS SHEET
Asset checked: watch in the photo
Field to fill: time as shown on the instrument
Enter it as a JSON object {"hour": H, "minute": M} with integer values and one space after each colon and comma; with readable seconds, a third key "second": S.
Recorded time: {"hour": 2, "minute": 30}
